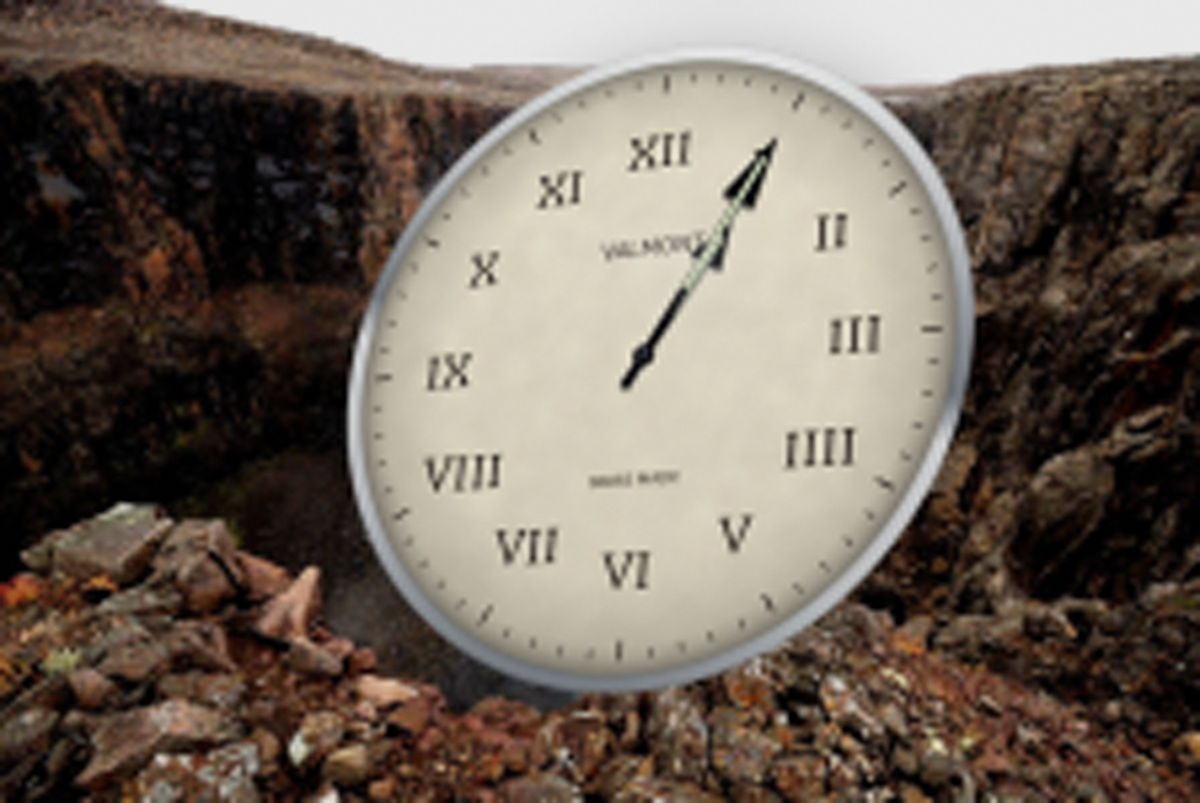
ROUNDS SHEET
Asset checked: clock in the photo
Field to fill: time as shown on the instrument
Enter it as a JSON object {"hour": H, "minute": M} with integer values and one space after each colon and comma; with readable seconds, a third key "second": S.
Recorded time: {"hour": 1, "minute": 5}
